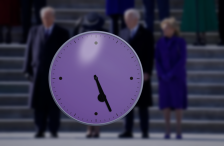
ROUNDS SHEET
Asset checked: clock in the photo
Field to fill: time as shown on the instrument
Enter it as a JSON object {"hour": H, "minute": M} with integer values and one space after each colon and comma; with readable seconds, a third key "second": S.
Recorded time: {"hour": 5, "minute": 26}
